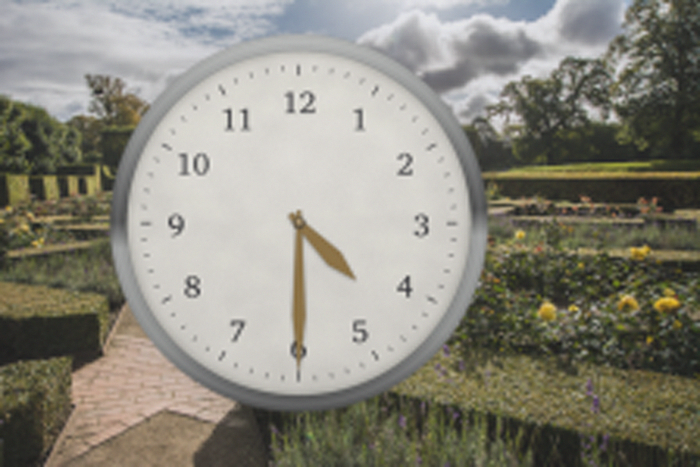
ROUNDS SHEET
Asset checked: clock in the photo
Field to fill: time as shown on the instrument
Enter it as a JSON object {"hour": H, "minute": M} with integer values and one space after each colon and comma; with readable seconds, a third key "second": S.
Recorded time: {"hour": 4, "minute": 30}
